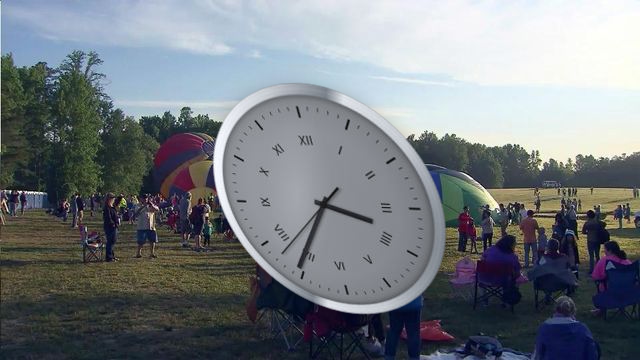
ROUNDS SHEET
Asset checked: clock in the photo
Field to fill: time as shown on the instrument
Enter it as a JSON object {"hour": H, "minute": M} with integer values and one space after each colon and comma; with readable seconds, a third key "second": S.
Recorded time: {"hour": 3, "minute": 35, "second": 38}
